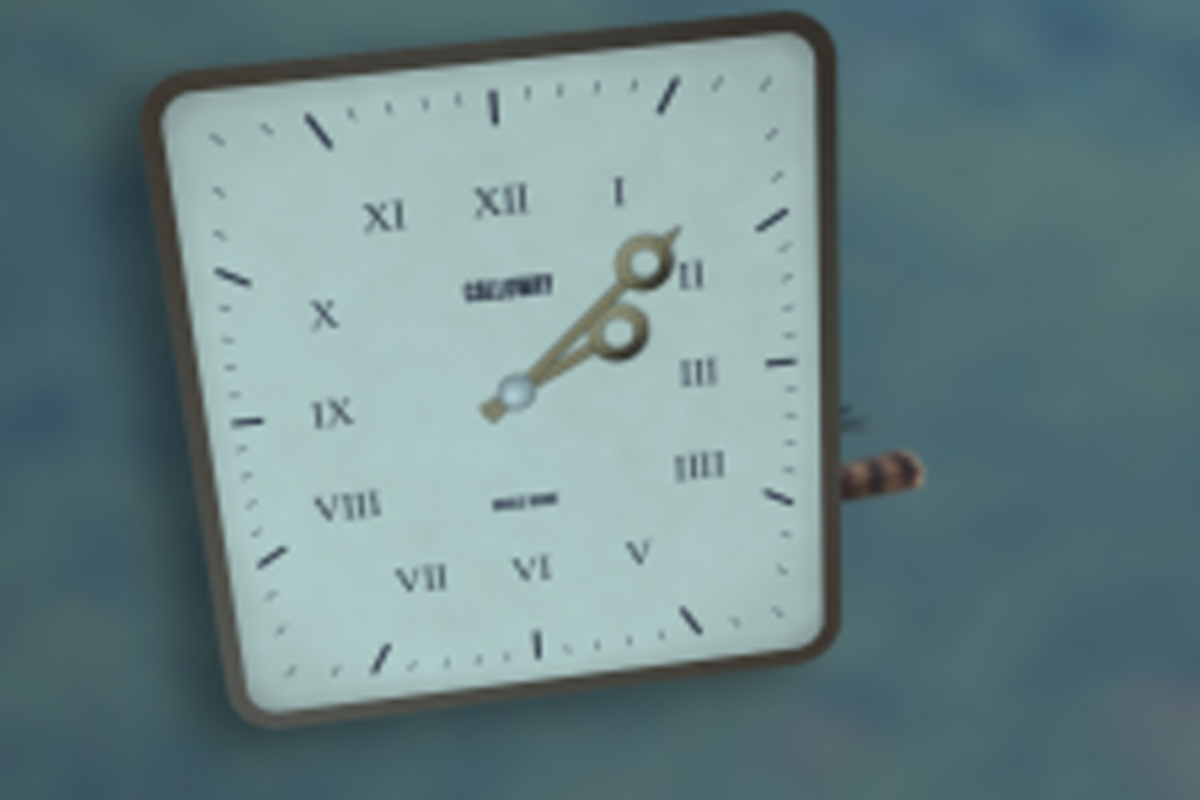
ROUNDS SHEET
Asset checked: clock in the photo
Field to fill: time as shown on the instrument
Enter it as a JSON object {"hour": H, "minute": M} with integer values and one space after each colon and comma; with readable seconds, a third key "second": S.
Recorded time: {"hour": 2, "minute": 8}
